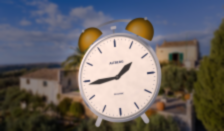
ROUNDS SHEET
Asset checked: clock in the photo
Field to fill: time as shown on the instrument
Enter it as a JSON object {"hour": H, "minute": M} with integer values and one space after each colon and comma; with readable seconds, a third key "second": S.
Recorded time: {"hour": 1, "minute": 44}
